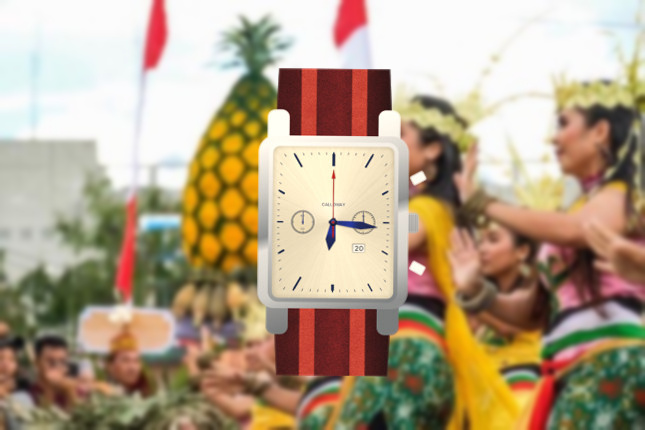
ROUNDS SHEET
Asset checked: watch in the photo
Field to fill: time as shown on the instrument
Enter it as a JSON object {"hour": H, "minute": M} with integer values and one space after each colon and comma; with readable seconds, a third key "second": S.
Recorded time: {"hour": 6, "minute": 16}
